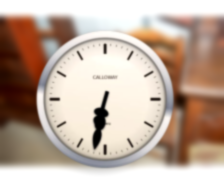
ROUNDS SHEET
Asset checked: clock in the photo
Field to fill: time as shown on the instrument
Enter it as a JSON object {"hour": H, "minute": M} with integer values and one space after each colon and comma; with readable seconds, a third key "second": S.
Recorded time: {"hour": 6, "minute": 32}
